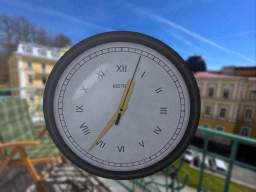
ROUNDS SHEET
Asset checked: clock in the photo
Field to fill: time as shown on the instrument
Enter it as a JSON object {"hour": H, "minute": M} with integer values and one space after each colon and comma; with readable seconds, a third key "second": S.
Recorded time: {"hour": 12, "minute": 36, "second": 3}
